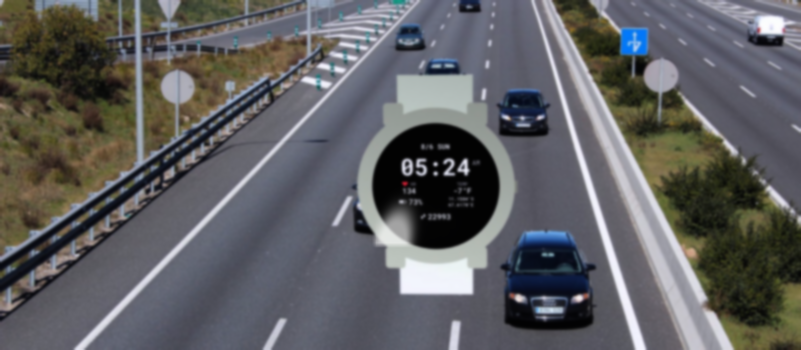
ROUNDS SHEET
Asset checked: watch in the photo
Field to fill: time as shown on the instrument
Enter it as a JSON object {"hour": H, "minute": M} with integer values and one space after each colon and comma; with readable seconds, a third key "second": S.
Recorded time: {"hour": 5, "minute": 24}
